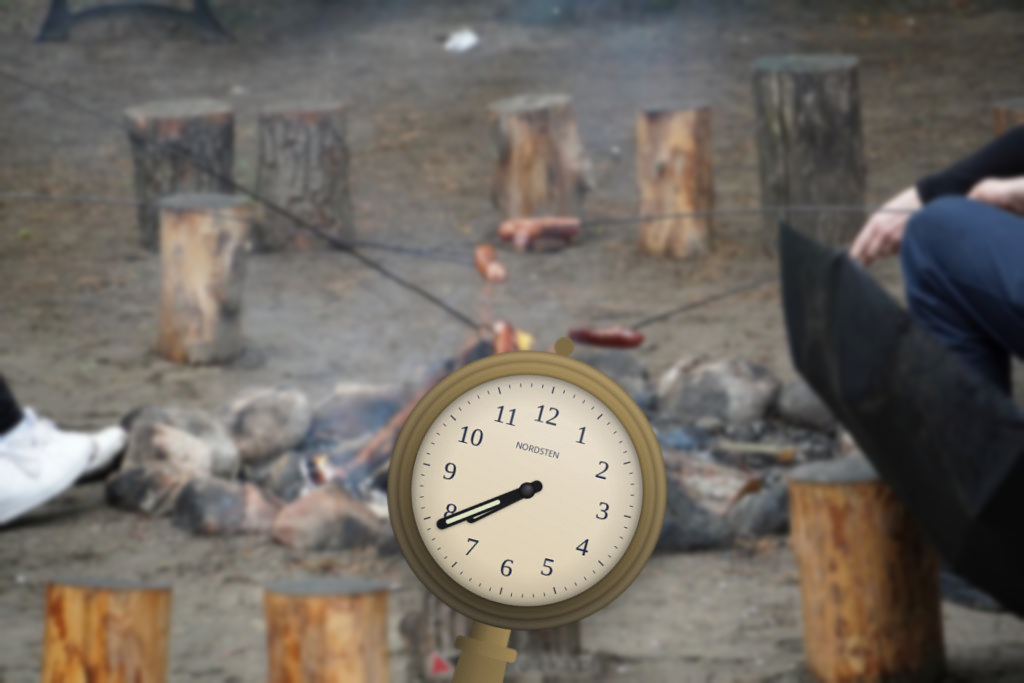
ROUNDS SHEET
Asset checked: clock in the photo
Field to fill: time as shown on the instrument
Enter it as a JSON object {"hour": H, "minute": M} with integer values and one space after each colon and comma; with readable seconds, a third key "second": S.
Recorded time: {"hour": 7, "minute": 39}
